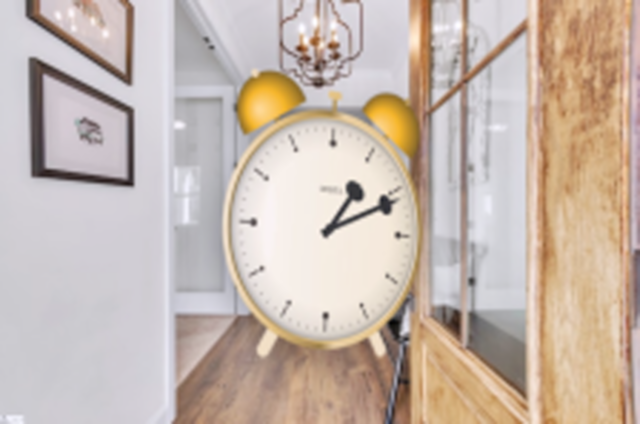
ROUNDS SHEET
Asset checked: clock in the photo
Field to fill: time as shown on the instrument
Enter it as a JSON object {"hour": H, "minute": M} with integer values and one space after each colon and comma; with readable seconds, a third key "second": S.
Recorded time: {"hour": 1, "minute": 11}
